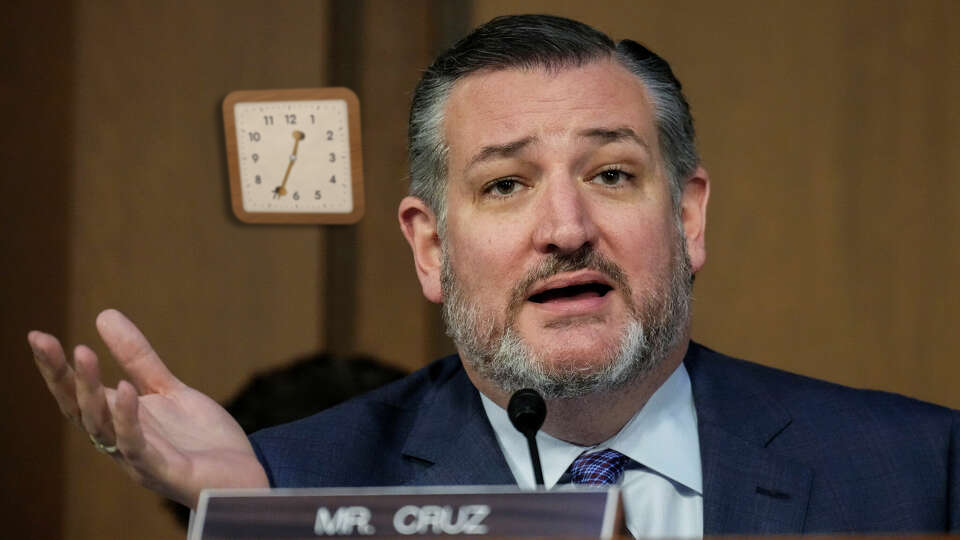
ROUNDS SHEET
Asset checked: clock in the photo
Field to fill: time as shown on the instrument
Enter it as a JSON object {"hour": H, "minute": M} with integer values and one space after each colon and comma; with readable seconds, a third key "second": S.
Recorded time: {"hour": 12, "minute": 34}
